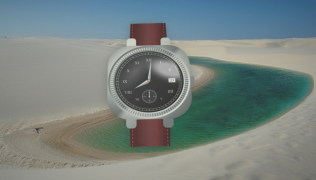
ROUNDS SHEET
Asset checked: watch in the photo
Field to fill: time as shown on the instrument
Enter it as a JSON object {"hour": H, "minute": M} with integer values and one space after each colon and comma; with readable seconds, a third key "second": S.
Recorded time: {"hour": 8, "minute": 1}
